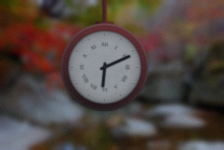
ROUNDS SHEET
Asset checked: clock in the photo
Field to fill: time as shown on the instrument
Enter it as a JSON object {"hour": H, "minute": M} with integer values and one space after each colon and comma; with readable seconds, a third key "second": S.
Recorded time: {"hour": 6, "minute": 11}
